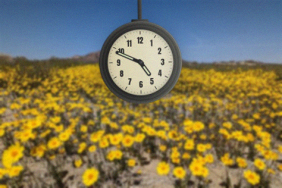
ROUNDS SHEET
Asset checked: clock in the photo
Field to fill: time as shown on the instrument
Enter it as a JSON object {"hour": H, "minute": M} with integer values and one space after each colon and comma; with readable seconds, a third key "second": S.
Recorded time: {"hour": 4, "minute": 49}
